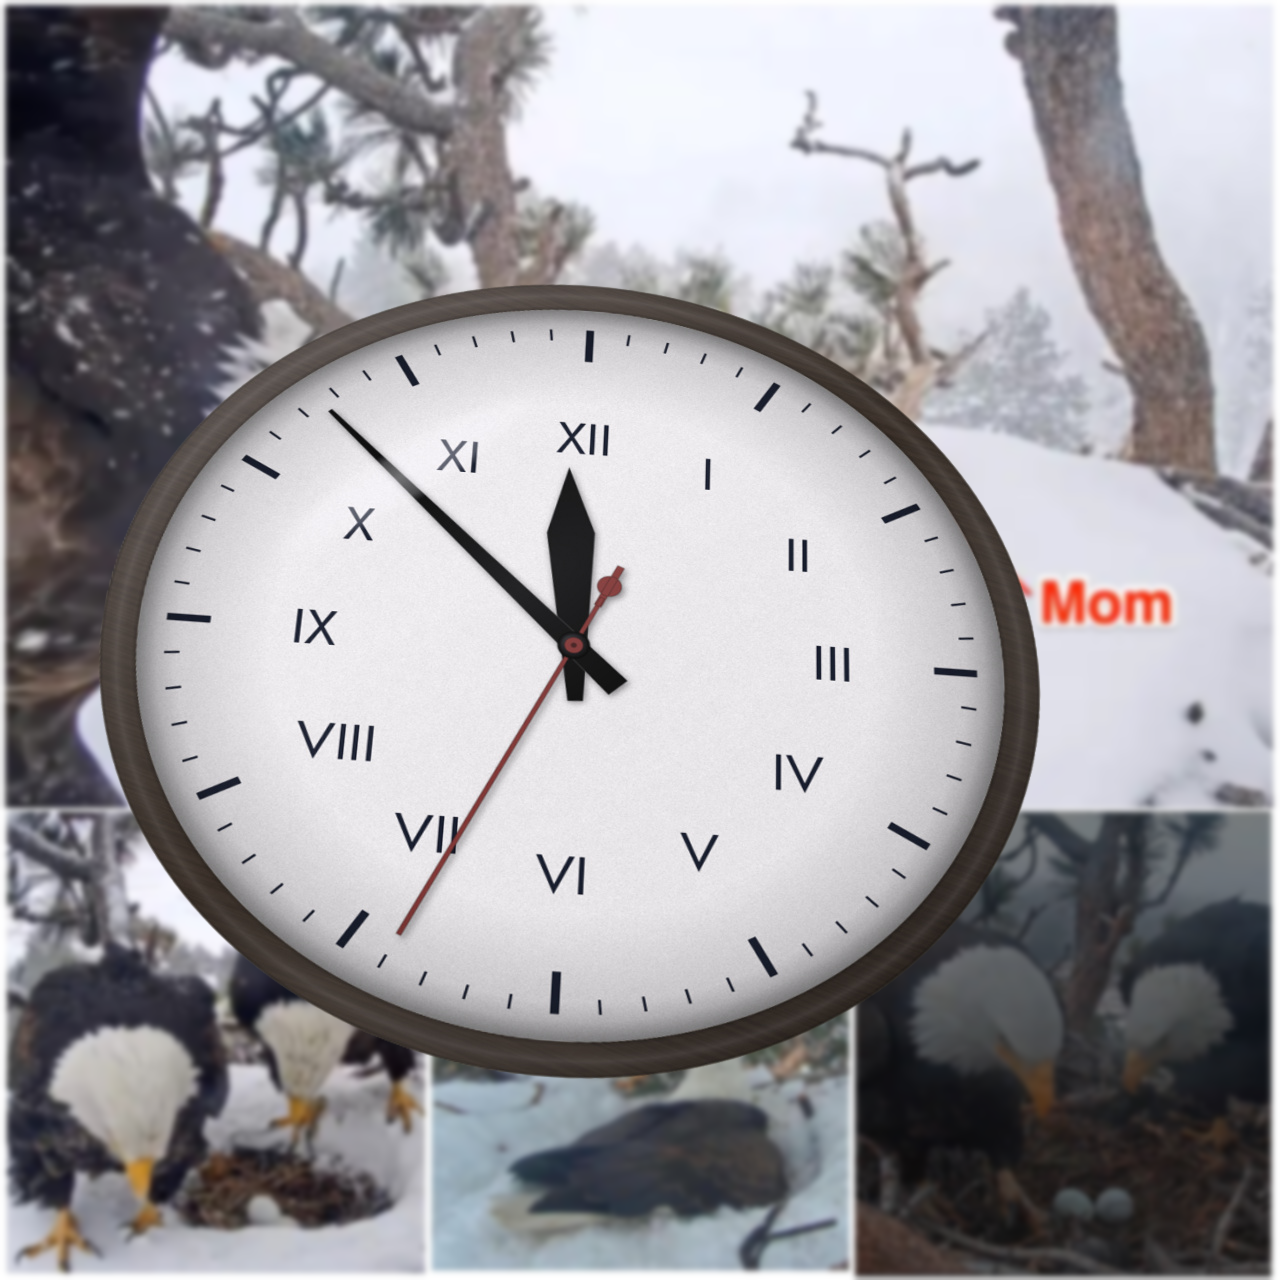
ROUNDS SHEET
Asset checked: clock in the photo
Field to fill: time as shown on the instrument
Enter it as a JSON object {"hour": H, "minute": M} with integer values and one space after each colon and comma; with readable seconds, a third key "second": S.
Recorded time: {"hour": 11, "minute": 52, "second": 34}
